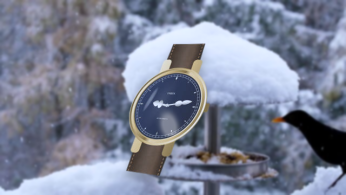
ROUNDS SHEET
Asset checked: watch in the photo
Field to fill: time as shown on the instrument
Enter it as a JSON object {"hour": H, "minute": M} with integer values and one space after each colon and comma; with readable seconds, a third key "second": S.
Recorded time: {"hour": 9, "minute": 13}
